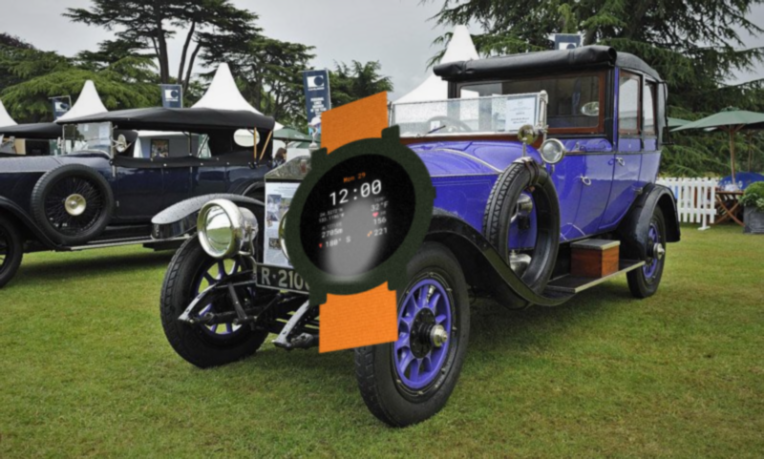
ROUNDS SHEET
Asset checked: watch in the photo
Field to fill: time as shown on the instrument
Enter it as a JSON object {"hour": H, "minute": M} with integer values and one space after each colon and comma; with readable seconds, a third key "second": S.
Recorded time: {"hour": 12, "minute": 0}
